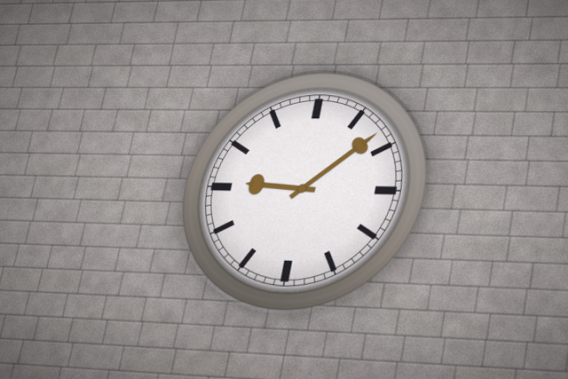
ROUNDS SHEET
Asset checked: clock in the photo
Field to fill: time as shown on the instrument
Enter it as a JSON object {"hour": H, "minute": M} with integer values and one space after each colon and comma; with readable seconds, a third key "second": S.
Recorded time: {"hour": 9, "minute": 8}
